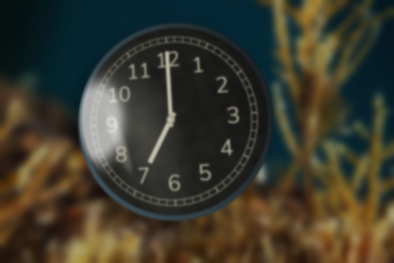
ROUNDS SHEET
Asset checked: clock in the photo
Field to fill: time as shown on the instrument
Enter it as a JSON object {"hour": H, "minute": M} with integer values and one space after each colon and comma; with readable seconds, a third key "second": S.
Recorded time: {"hour": 7, "minute": 0}
